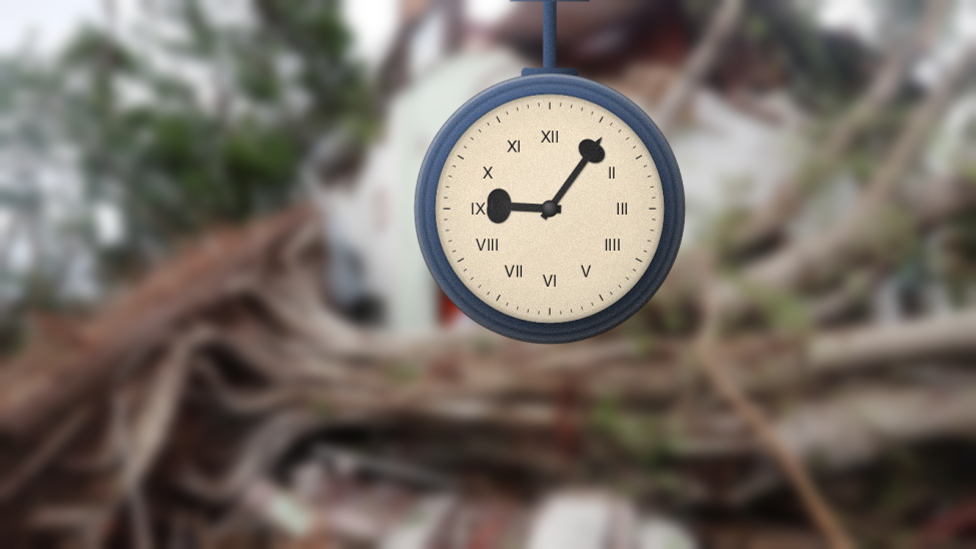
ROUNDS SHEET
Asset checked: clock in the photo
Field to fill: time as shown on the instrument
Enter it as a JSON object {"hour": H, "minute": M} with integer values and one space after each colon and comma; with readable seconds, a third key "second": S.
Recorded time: {"hour": 9, "minute": 6}
